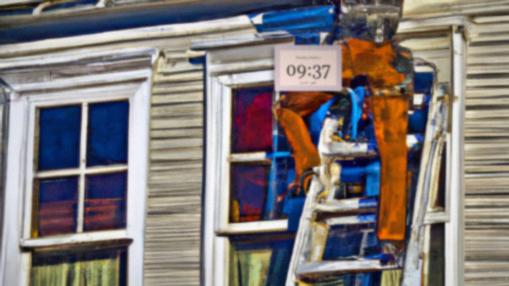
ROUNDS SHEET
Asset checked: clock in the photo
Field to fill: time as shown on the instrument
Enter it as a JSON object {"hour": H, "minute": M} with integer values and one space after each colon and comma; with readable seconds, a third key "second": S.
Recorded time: {"hour": 9, "minute": 37}
